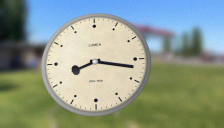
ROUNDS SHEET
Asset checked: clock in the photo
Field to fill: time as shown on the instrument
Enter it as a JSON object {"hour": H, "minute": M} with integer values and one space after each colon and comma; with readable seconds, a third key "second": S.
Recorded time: {"hour": 8, "minute": 17}
